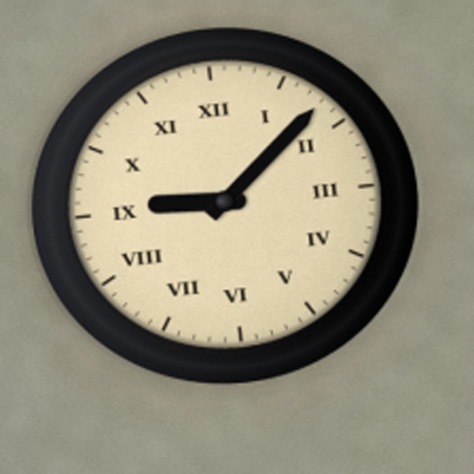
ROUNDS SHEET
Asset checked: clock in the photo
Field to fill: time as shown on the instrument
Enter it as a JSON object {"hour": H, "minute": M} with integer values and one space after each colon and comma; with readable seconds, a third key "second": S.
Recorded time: {"hour": 9, "minute": 8}
